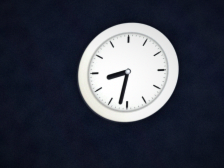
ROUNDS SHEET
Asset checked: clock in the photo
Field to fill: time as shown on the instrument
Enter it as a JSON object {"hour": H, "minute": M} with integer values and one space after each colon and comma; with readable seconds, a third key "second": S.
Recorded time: {"hour": 8, "minute": 32}
